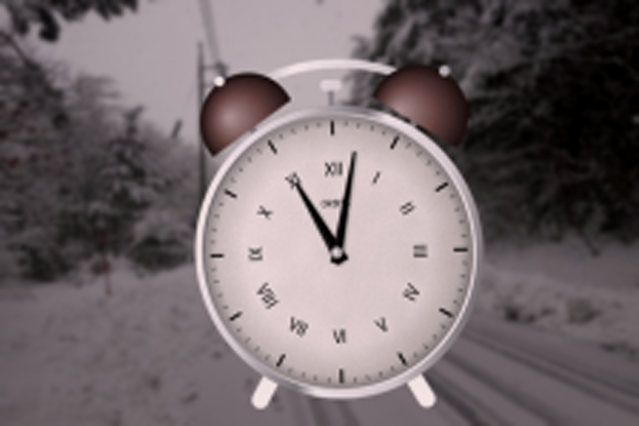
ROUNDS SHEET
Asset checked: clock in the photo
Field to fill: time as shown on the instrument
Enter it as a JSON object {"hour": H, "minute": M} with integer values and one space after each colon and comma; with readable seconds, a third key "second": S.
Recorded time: {"hour": 11, "minute": 2}
